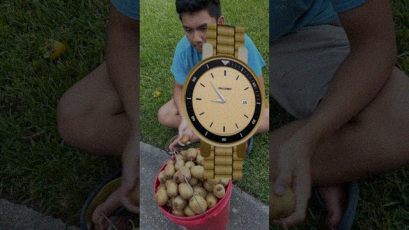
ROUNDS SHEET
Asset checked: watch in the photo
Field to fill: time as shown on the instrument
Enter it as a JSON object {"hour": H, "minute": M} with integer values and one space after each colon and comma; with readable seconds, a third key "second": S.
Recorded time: {"hour": 8, "minute": 53}
